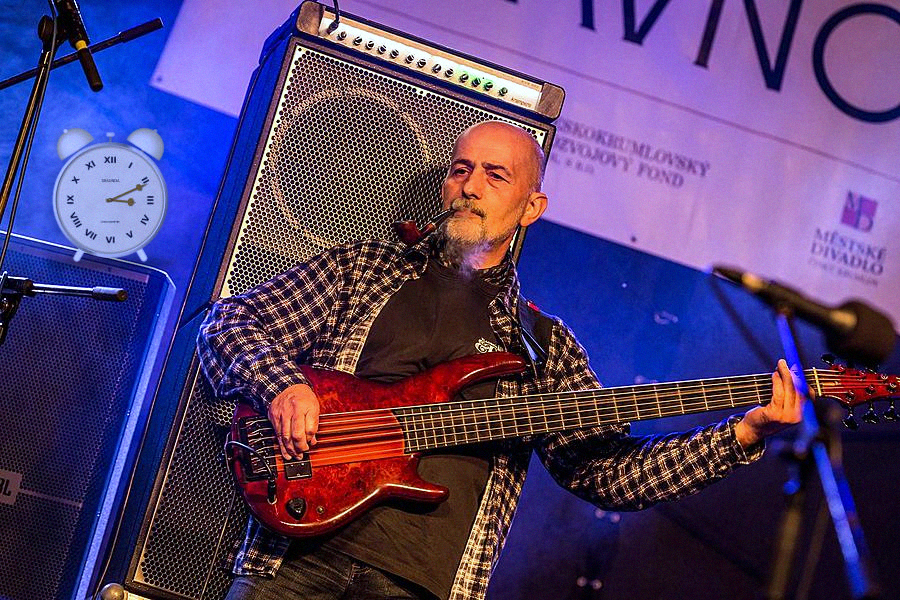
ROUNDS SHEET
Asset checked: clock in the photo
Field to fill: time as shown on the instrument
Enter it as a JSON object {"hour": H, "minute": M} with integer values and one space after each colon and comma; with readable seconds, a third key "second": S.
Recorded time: {"hour": 3, "minute": 11}
